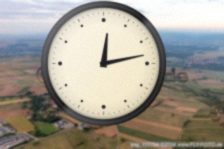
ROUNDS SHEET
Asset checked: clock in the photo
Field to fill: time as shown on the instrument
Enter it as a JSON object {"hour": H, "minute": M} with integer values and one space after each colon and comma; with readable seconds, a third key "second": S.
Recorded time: {"hour": 12, "minute": 13}
